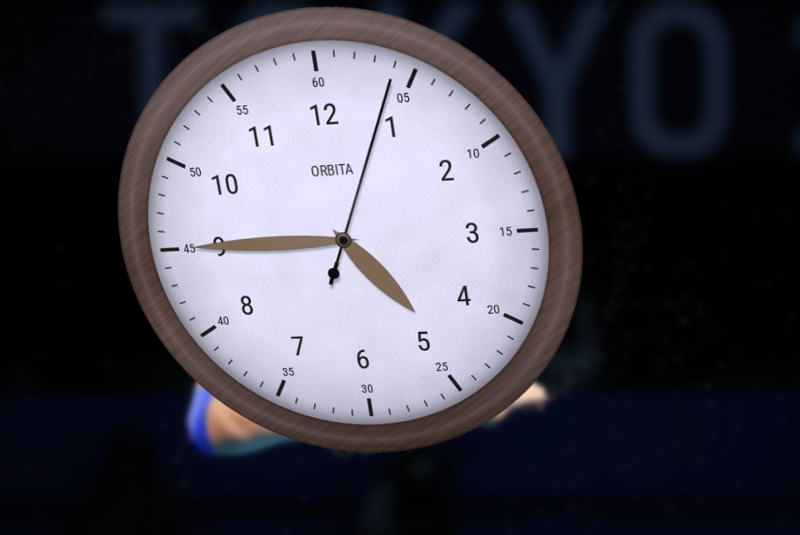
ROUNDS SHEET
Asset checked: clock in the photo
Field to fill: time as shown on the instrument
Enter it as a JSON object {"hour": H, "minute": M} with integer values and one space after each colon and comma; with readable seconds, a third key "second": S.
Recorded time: {"hour": 4, "minute": 45, "second": 4}
